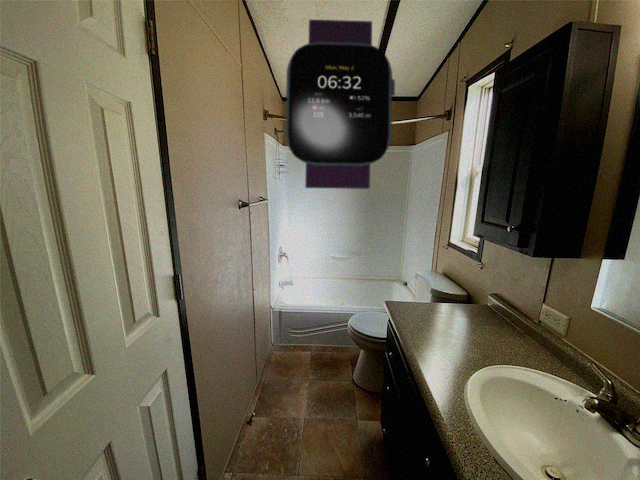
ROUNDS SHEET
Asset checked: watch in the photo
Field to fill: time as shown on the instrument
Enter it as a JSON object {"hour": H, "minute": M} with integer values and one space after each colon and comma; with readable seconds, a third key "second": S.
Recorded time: {"hour": 6, "minute": 32}
